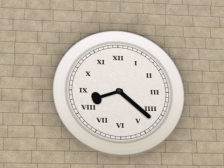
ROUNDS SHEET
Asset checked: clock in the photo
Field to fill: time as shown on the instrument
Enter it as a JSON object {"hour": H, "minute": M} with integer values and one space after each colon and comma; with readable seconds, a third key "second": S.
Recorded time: {"hour": 8, "minute": 22}
